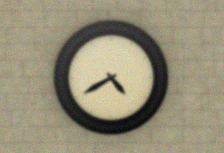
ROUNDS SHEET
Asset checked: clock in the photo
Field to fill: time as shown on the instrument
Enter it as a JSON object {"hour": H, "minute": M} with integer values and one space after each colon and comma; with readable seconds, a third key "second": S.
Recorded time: {"hour": 4, "minute": 40}
